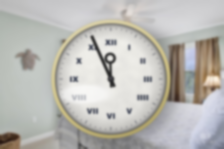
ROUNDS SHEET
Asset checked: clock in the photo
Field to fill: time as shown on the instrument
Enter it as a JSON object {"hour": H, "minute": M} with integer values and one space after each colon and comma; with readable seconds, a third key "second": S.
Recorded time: {"hour": 11, "minute": 56}
